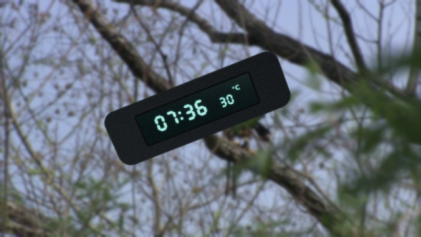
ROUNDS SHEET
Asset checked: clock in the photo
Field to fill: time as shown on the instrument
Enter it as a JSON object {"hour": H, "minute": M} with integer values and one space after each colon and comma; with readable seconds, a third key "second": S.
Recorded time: {"hour": 7, "minute": 36}
